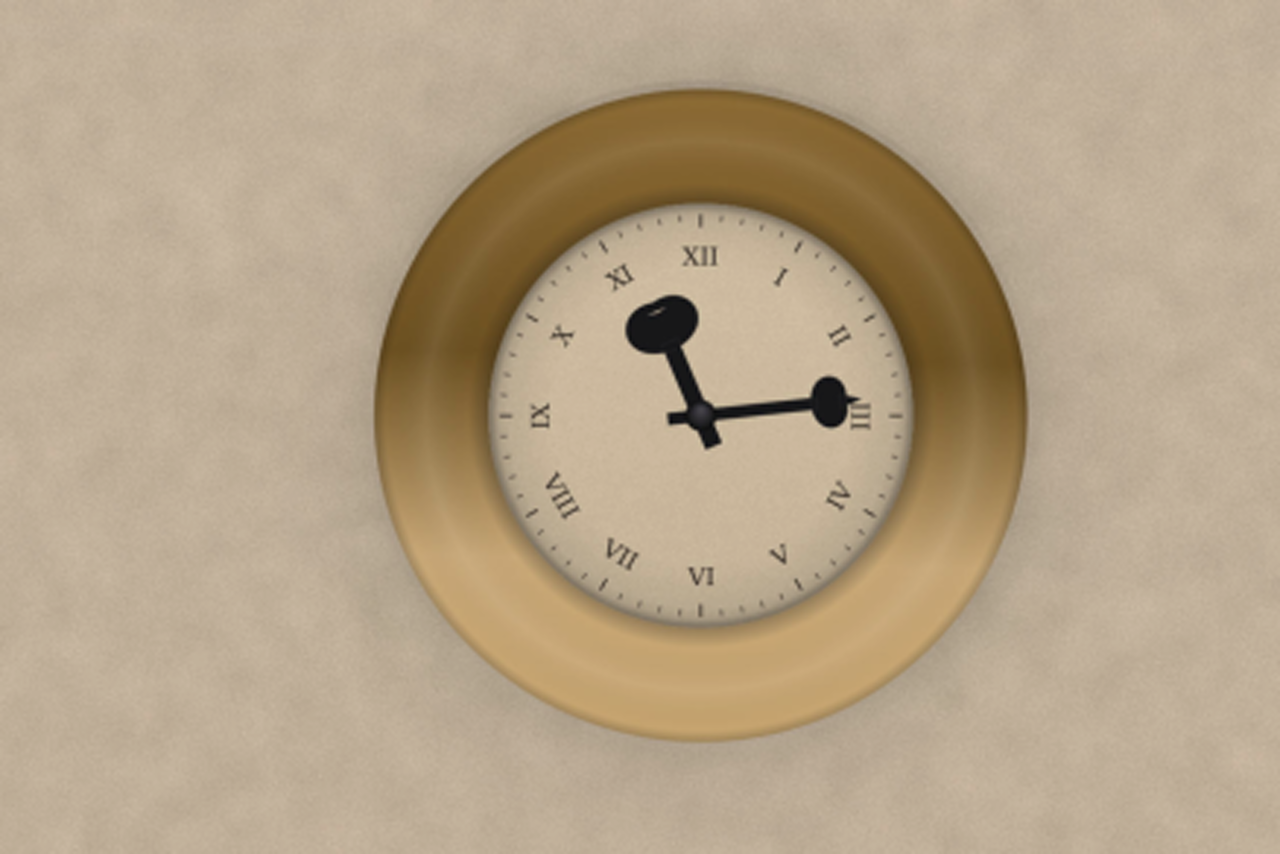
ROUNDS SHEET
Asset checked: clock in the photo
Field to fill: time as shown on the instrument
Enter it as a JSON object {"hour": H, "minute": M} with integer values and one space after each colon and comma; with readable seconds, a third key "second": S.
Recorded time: {"hour": 11, "minute": 14}
